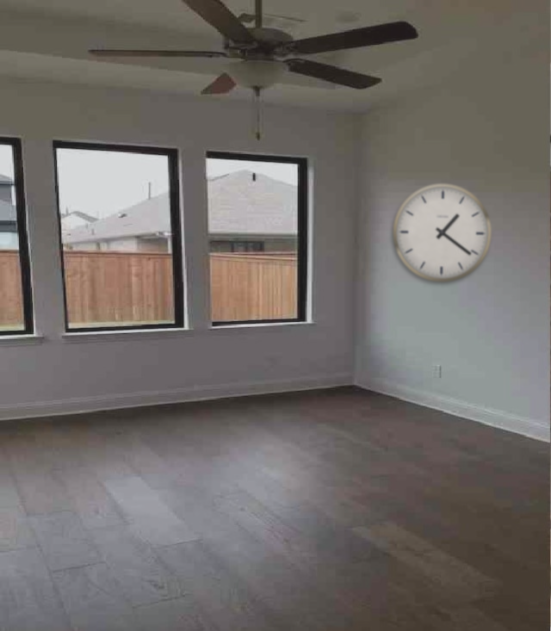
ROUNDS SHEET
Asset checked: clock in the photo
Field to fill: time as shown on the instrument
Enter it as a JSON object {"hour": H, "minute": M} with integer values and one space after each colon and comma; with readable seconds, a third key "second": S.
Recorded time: {"hour": 1, "minute": 21}
